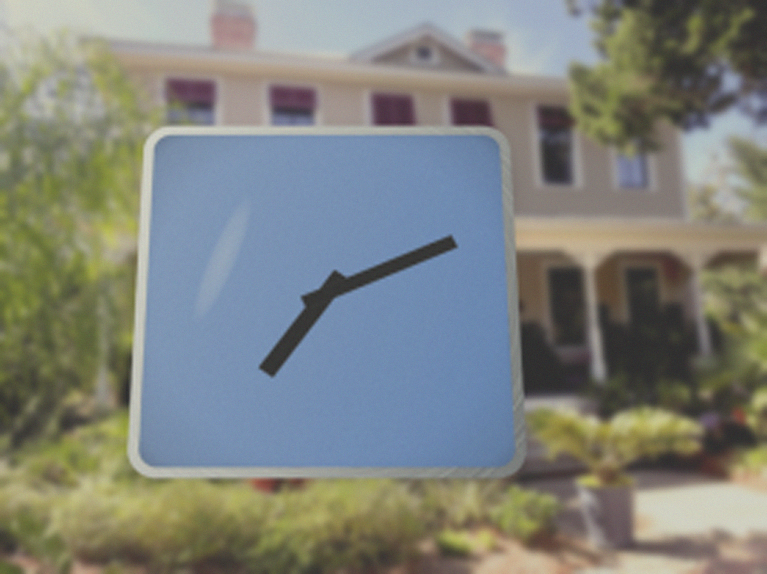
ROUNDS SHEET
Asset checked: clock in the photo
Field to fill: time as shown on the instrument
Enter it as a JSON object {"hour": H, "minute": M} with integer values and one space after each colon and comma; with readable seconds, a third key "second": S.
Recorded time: {"hour": 7, "minute": 11}
